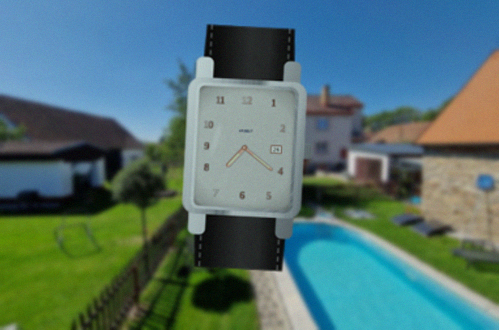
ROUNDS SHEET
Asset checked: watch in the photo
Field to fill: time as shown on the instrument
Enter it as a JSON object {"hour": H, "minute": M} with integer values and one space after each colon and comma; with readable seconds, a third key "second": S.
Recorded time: {"hour": 7, "minute": 21}
